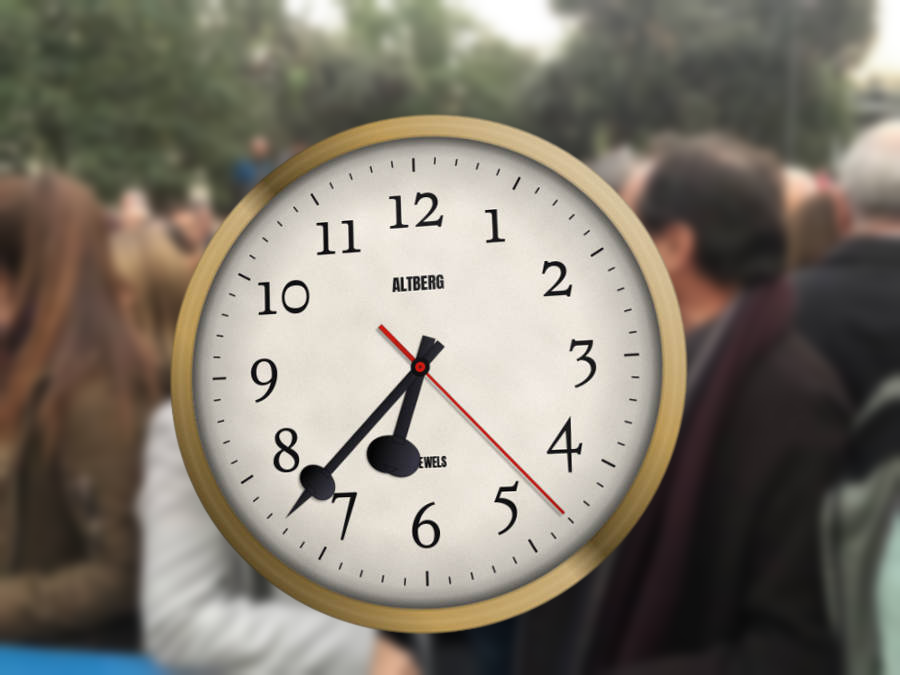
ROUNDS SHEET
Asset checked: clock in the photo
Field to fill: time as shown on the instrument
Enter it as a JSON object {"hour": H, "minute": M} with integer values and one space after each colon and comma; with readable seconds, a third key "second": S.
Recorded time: {"hour": 6, "minute": 37, "second": 23}
